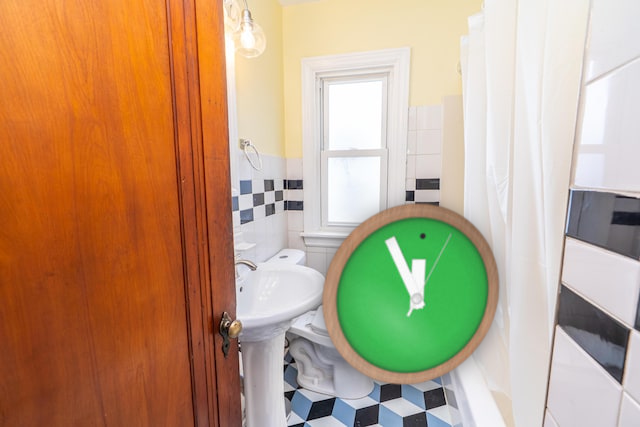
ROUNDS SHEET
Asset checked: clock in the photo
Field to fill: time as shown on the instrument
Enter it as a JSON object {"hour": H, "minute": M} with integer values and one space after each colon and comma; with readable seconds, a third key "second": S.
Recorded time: {"hour": 11, "minute": 55, "second": 4}
